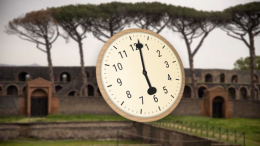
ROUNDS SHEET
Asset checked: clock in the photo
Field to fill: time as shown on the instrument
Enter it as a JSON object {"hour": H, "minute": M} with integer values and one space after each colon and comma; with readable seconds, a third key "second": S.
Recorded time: {"hour": 6, "minute": 2}
